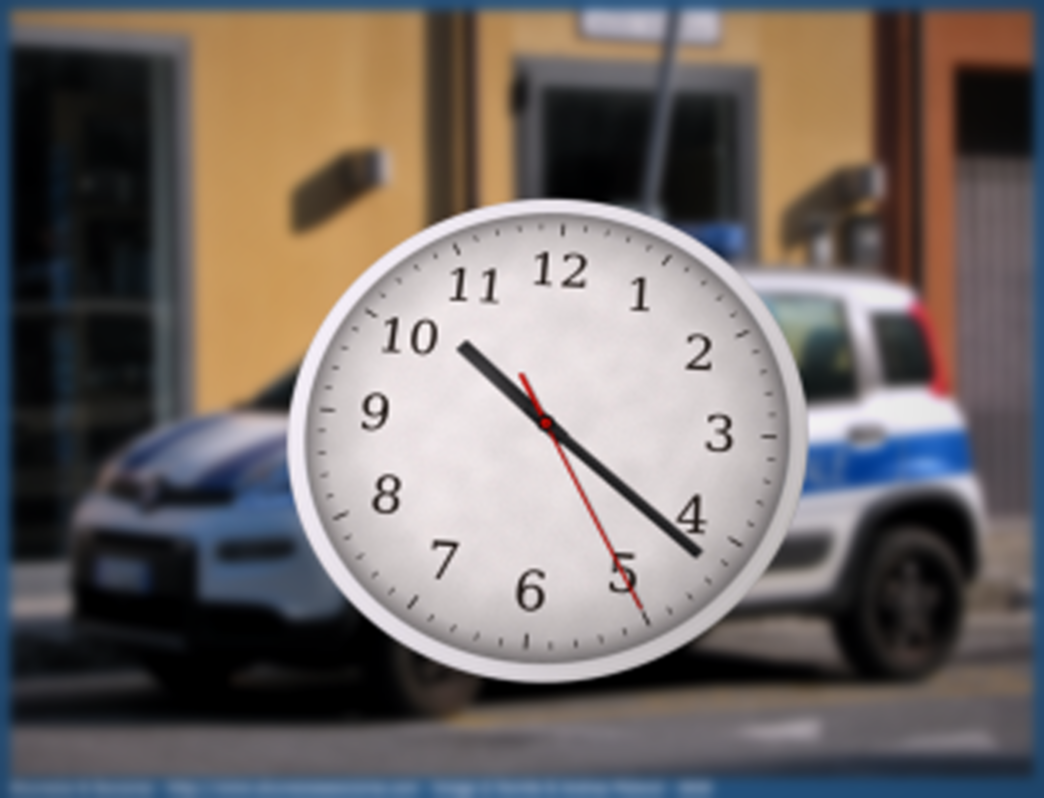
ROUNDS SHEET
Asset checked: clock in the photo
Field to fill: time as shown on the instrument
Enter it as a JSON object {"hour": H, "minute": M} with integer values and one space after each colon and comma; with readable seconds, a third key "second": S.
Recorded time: {"hour": 10, "minute": 21, "second": 25}
